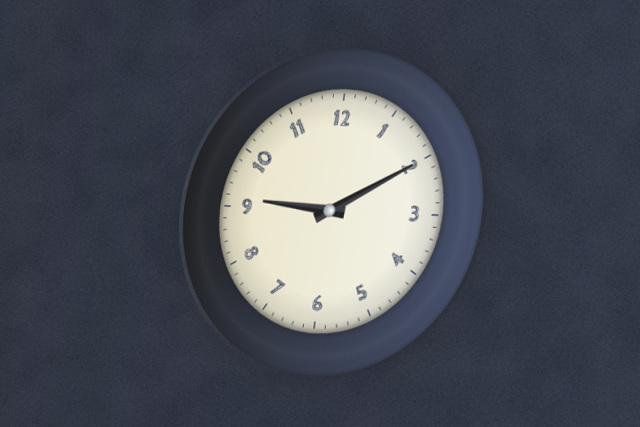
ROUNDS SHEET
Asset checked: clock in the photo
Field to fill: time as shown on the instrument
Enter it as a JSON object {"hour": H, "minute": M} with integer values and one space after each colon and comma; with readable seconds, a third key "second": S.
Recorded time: {"hour": 9, "minute": 10}
